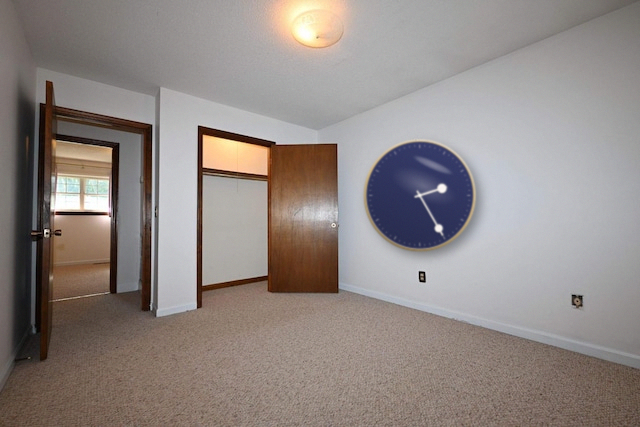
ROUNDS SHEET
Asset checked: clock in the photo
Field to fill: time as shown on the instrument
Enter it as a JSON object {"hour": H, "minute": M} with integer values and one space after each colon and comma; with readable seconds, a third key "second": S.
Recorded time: {"hour": 2, "minute": 25}
